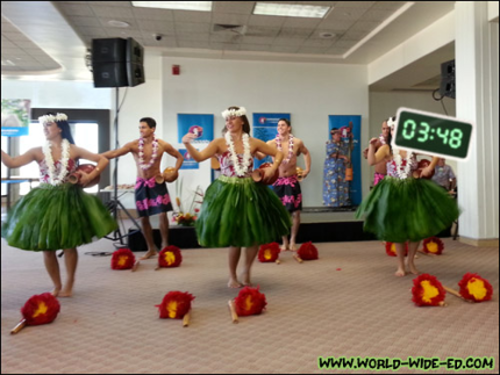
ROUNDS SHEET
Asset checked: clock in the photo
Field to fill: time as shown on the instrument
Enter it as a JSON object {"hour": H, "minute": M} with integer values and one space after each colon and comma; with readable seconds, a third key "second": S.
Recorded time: {"hour": 3, "minute": 48}
